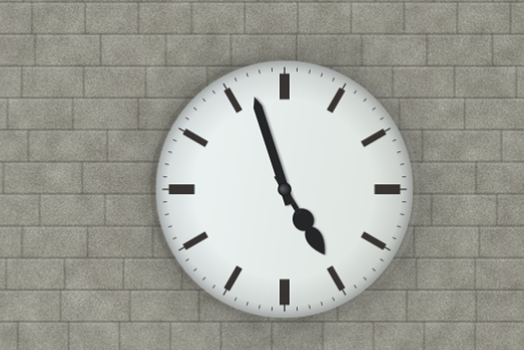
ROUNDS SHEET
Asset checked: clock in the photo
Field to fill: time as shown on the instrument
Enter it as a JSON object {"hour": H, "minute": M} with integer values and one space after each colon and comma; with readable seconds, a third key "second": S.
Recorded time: {"hour": 4, "minute": 57}
